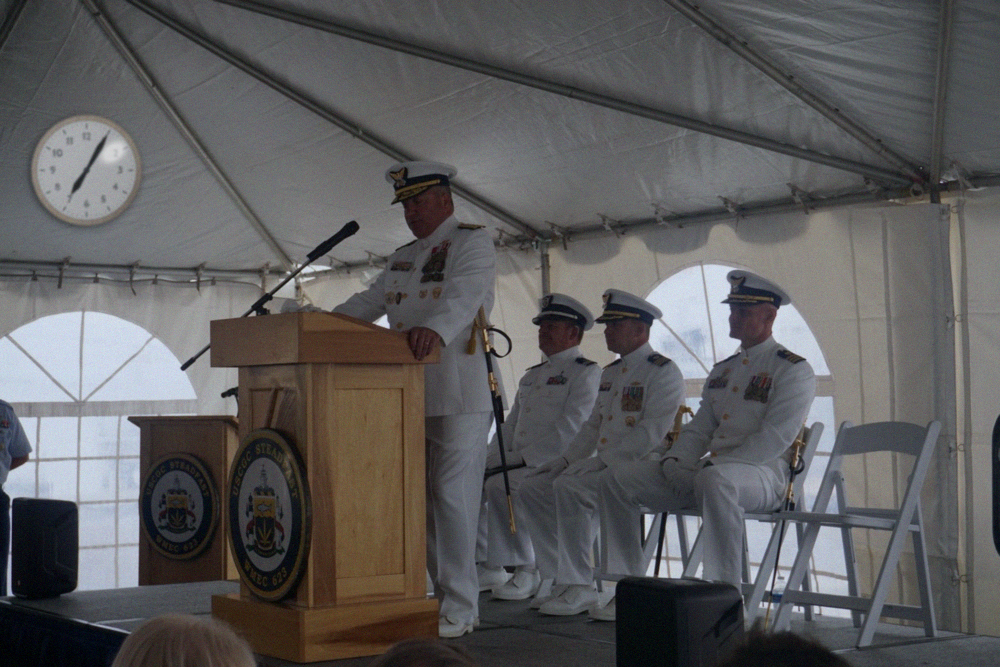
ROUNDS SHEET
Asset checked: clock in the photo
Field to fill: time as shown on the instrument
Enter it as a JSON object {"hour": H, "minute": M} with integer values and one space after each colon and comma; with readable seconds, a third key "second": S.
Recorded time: {"hour": 7, "minute": 5}
